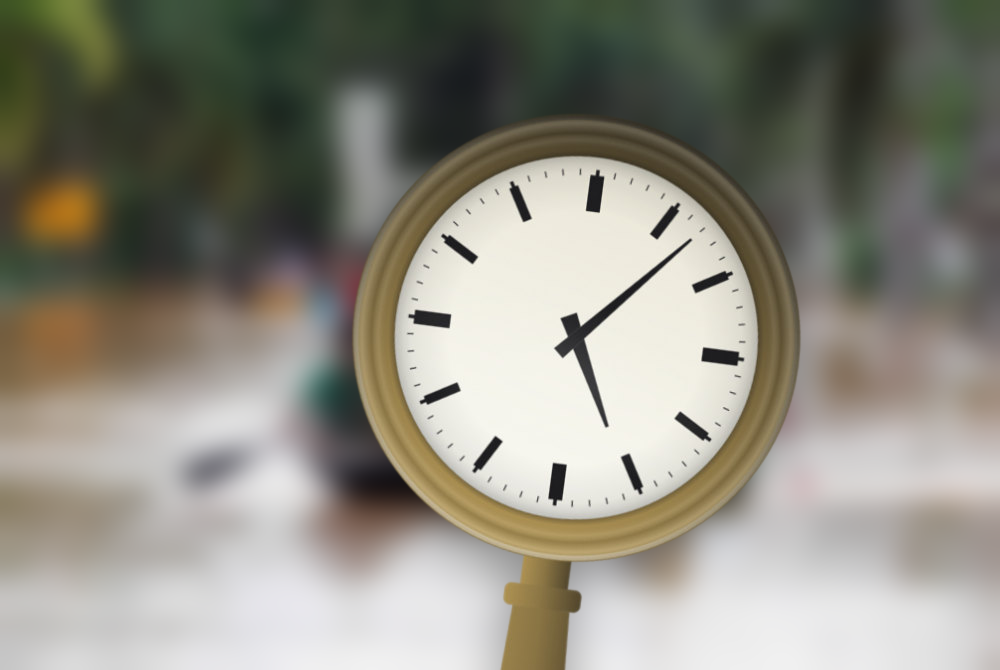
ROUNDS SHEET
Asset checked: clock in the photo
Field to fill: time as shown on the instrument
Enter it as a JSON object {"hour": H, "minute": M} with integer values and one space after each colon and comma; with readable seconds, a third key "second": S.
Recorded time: {"hour": 5, "minute": 7}
